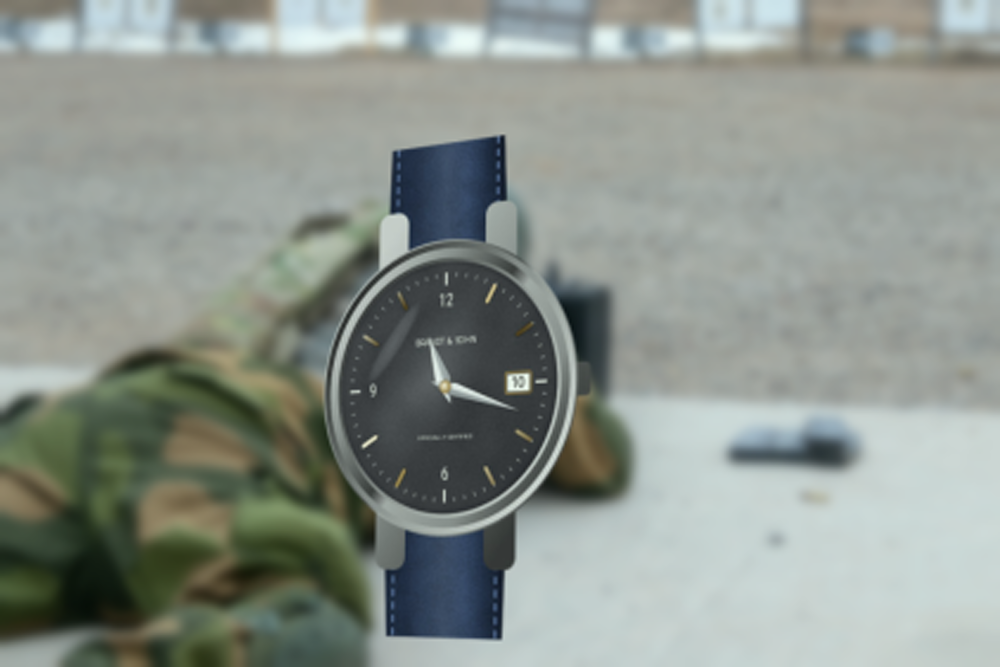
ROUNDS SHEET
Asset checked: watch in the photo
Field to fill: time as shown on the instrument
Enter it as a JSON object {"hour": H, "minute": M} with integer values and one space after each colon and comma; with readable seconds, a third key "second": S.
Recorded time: {"hour": 11, "minute": 18}
